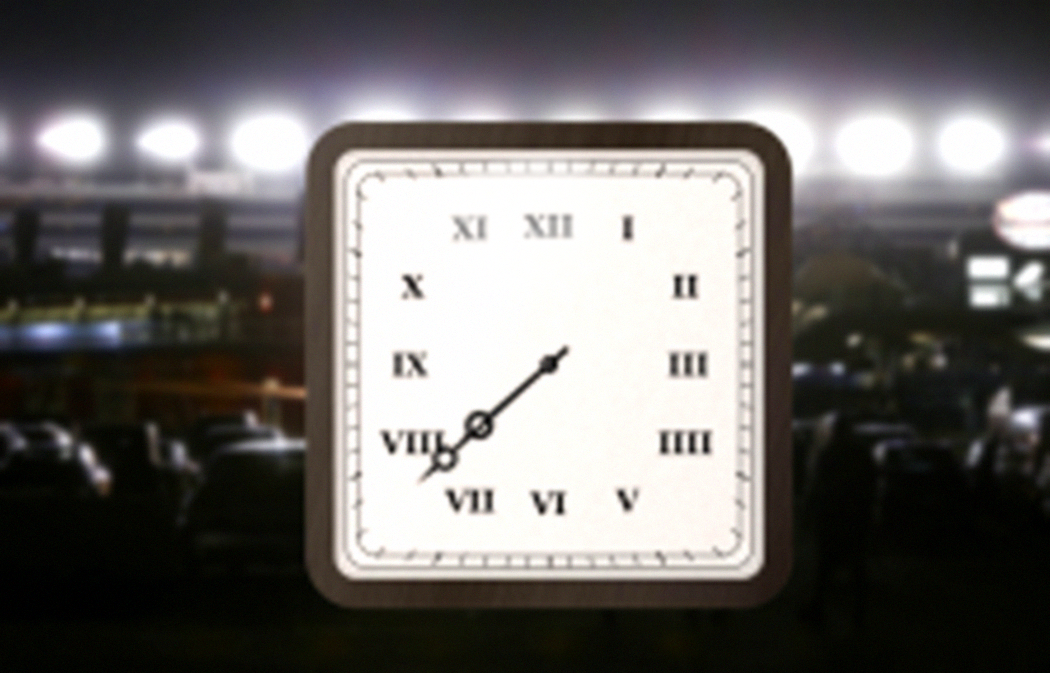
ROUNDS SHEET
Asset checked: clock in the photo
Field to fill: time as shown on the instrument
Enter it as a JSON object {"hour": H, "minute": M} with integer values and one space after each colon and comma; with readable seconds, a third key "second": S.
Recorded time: {"hour": 7, "minute": 38}
